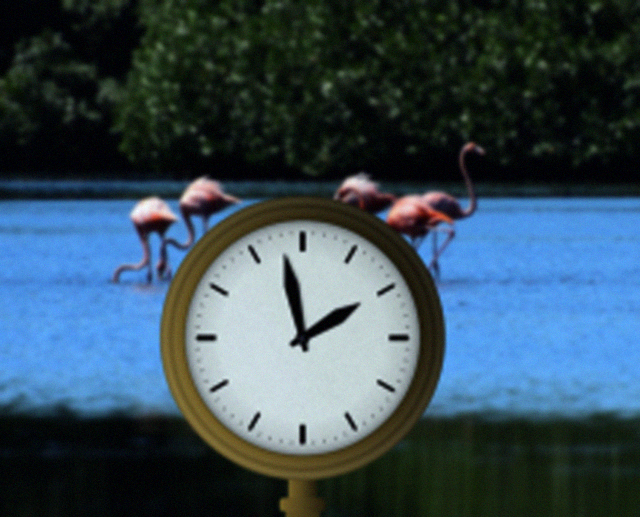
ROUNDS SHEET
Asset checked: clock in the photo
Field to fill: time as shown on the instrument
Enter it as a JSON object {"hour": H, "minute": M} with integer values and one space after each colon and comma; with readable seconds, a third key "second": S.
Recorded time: {"hour": 1, "minute": 58}
